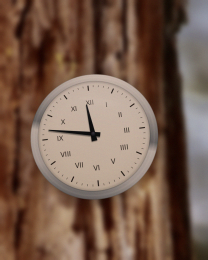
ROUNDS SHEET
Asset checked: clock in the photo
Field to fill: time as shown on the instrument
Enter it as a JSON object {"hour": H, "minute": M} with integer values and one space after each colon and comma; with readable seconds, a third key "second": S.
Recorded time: {"hour": 11, "minute": 47}
